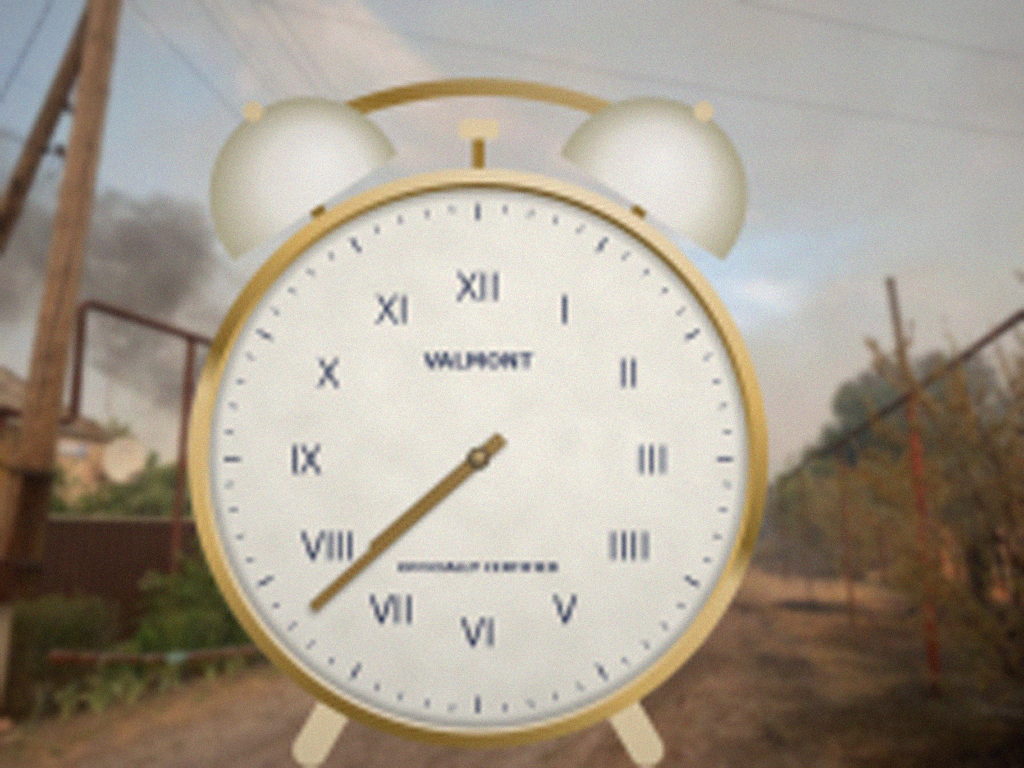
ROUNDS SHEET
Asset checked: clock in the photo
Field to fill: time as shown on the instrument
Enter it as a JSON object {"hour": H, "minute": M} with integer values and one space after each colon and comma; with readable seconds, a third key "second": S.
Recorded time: {"hour": 7, "minute": 38}
